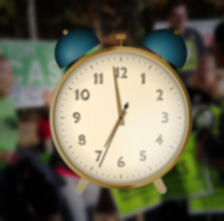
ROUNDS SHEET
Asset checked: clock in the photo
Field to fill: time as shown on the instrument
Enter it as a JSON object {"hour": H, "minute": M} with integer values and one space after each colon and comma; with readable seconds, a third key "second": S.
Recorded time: {"hour": 6, "minute": 58, "second": 34}
